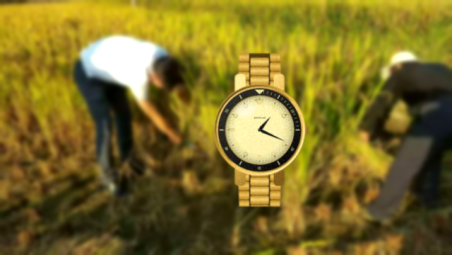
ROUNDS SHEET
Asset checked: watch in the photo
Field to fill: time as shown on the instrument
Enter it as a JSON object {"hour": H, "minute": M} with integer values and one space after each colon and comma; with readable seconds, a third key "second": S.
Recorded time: {"hour": 1, "minute": 19}
